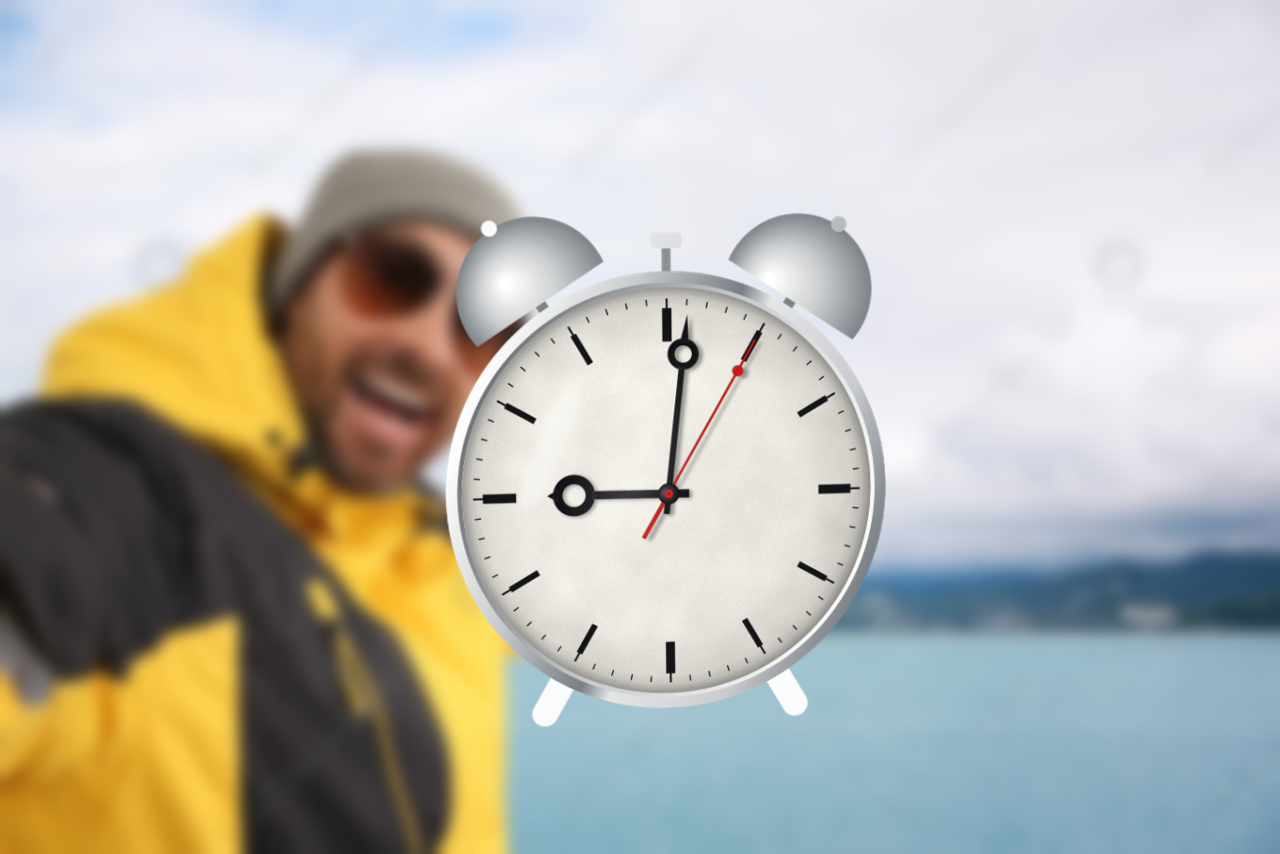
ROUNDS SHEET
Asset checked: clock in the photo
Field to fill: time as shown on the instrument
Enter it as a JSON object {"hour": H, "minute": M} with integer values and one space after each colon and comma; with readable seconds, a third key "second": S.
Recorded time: {"hour": 9, "minute": 1, "second": 5}
